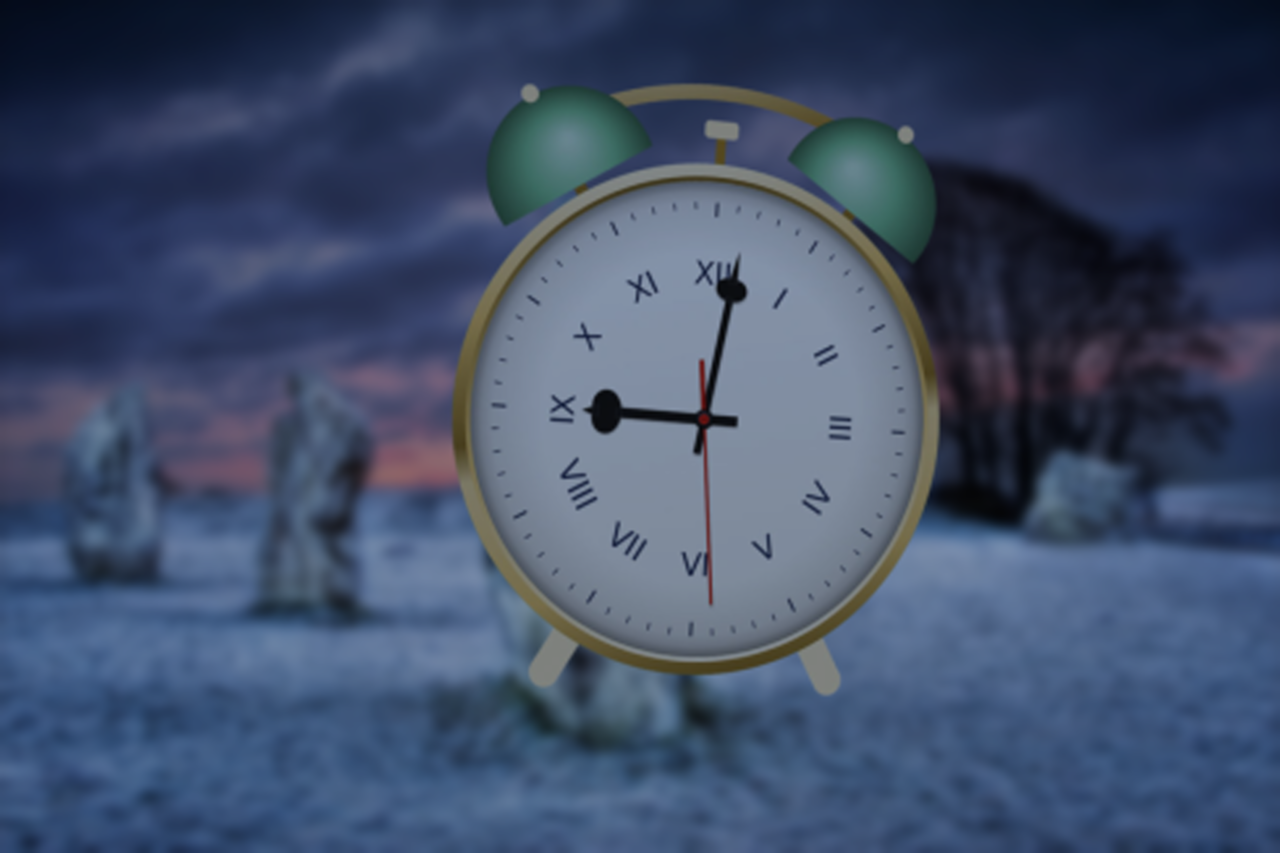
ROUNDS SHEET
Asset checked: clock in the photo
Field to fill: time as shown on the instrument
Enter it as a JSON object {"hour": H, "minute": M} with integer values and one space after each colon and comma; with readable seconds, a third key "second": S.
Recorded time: {"hour": 9, "minute": 1, "second": 29}
